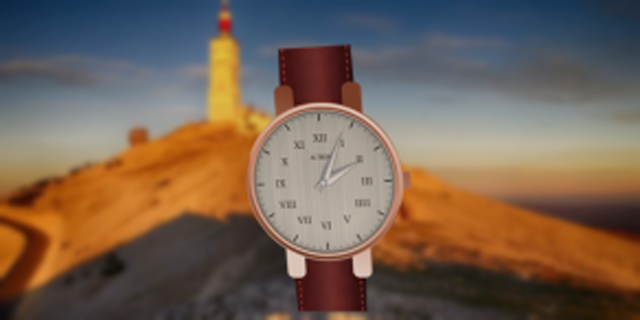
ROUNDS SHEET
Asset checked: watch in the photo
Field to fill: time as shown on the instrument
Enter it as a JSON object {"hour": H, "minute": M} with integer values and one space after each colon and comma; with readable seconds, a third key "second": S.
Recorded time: {"hour": 2, "minute": 4}
